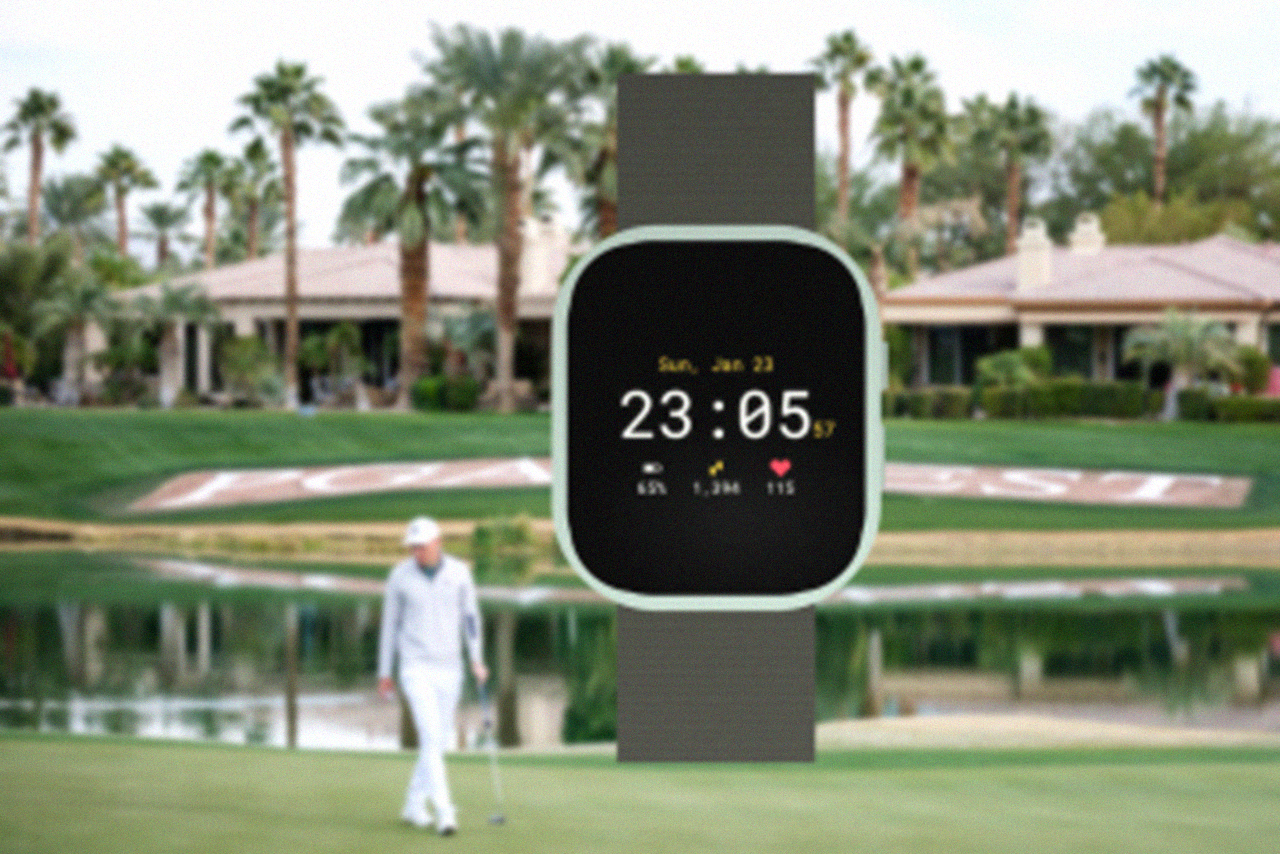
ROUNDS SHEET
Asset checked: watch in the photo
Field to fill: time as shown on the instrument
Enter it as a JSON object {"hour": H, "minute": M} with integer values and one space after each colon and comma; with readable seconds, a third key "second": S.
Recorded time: {"hour": 23, "minute": 5}
